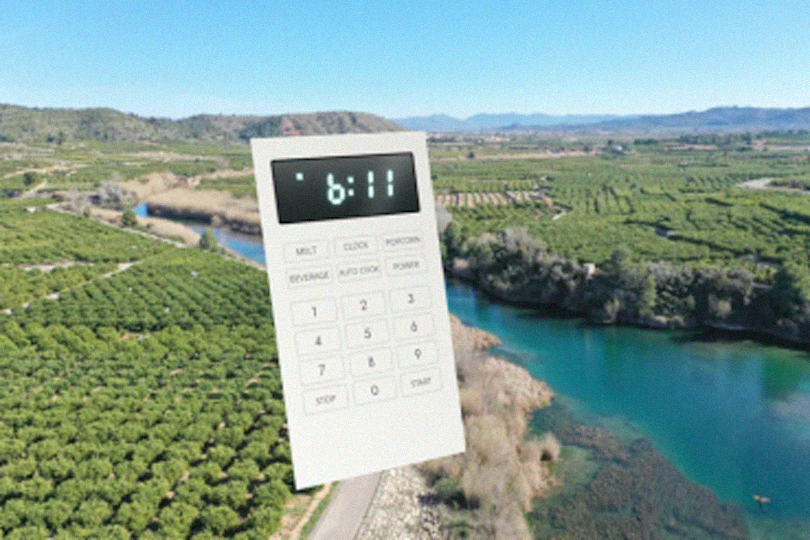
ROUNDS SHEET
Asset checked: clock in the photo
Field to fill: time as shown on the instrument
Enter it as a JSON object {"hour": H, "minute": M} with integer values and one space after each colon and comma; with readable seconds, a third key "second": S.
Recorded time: {"hour": 6, "minute": 11}
